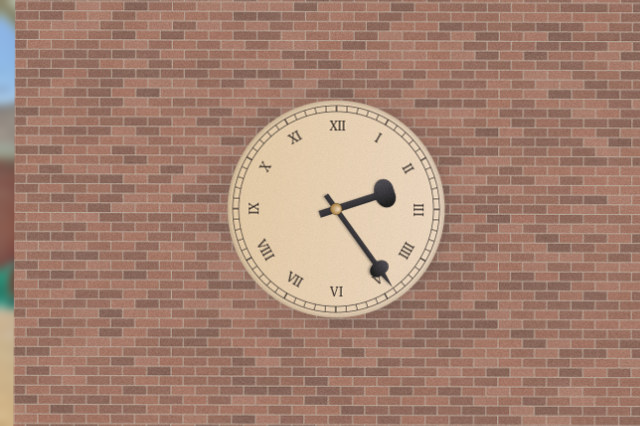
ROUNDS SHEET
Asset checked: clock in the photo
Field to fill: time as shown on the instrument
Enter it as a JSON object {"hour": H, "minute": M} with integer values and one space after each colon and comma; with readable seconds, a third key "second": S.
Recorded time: {"hour": 2, "minute": 24}
